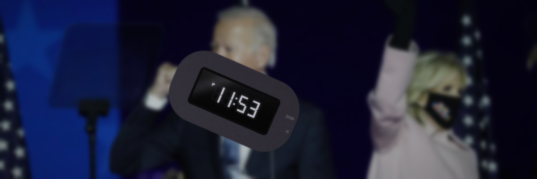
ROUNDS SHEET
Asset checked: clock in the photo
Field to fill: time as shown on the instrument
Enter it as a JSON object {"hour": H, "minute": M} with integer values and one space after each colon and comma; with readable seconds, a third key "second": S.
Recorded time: {"hour": 11, "minute": 53}
